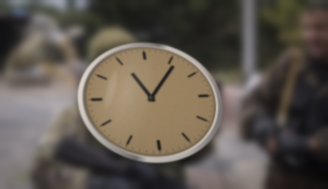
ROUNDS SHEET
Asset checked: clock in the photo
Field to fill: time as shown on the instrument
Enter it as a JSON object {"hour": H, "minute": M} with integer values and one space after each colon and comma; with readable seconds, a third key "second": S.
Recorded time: {"hour": 11, "minute": 6}
